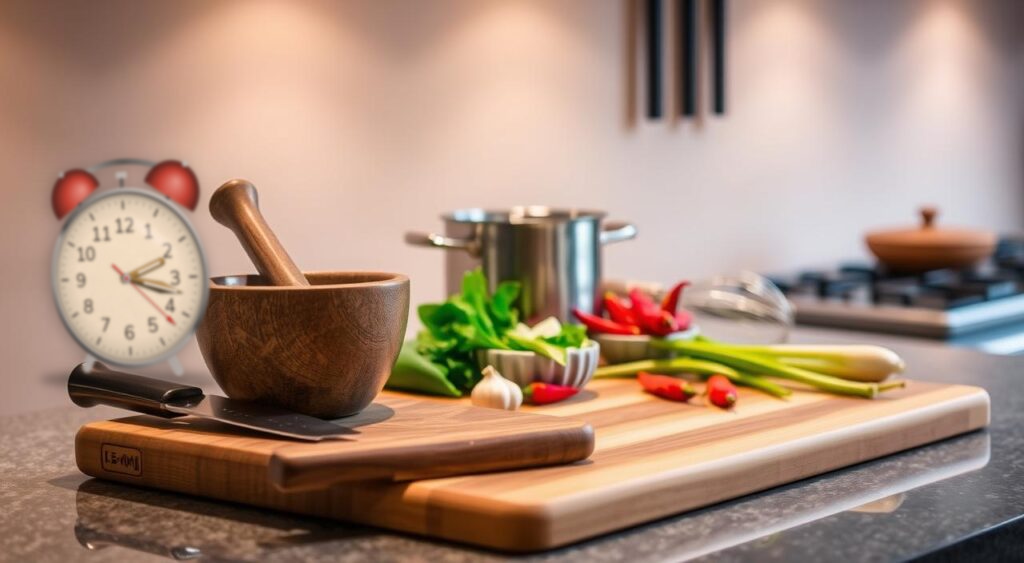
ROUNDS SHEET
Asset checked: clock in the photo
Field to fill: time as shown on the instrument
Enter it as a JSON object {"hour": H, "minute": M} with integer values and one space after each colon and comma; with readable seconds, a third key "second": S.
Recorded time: {"hour": 2, "minute": 17, "second": 22}
